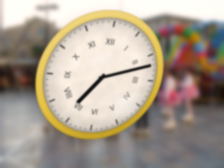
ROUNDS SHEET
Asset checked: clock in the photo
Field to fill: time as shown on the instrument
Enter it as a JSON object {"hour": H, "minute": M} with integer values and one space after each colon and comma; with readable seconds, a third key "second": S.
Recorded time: {"hour": 7, "minute": 12}
